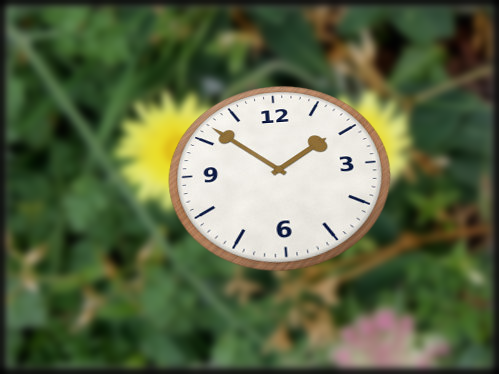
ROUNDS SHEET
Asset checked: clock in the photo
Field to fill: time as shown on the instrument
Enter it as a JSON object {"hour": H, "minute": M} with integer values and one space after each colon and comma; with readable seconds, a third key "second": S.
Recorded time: {"hour": 1, "minute": 52}
